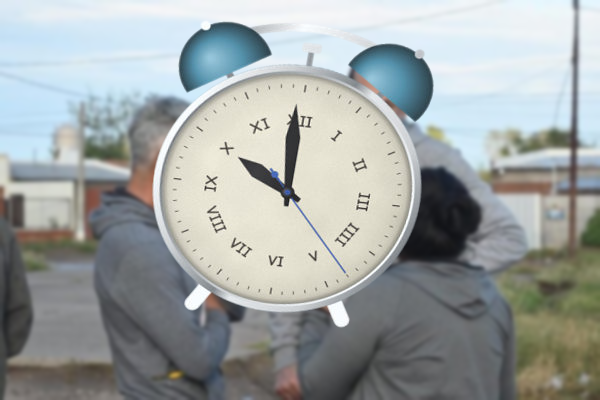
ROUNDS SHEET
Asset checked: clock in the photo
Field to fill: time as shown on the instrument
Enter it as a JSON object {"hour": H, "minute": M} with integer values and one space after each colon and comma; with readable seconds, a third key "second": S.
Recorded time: {"hour": 9, "minute": 59, "second": 23}
